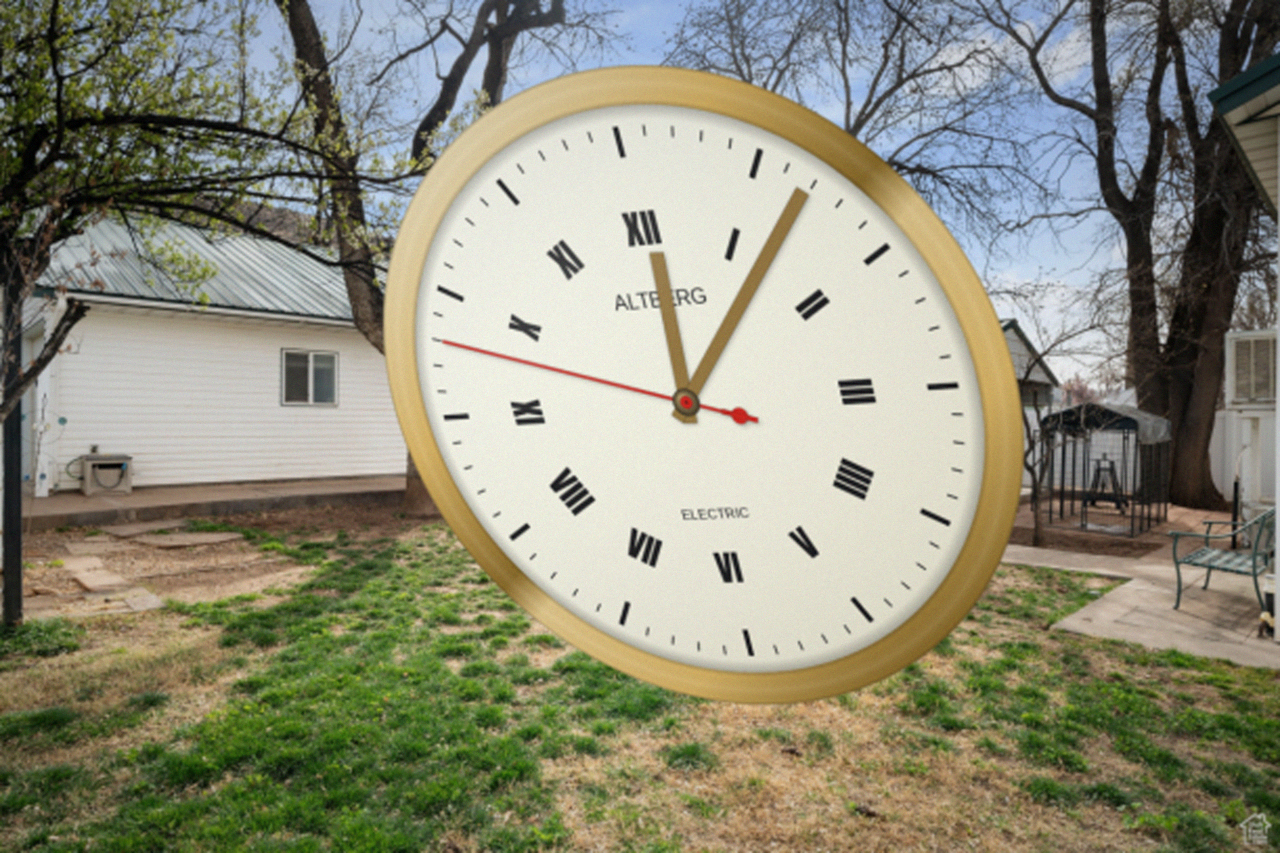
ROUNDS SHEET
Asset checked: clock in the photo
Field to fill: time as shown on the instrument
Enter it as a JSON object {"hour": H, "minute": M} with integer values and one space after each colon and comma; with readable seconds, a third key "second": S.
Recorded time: {"hour": 12, "minute": 6, "second": 48}
